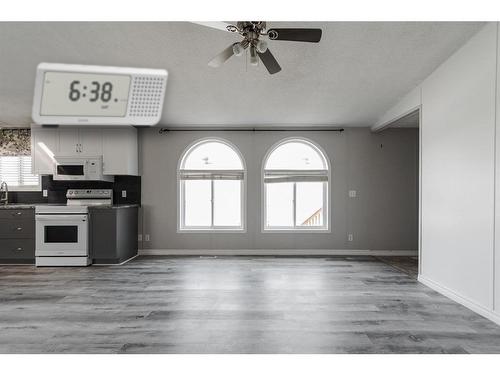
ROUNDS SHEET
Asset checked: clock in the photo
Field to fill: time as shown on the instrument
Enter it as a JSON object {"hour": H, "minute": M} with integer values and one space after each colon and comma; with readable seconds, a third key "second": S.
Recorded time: {"hour": 6, "minute": 38}
